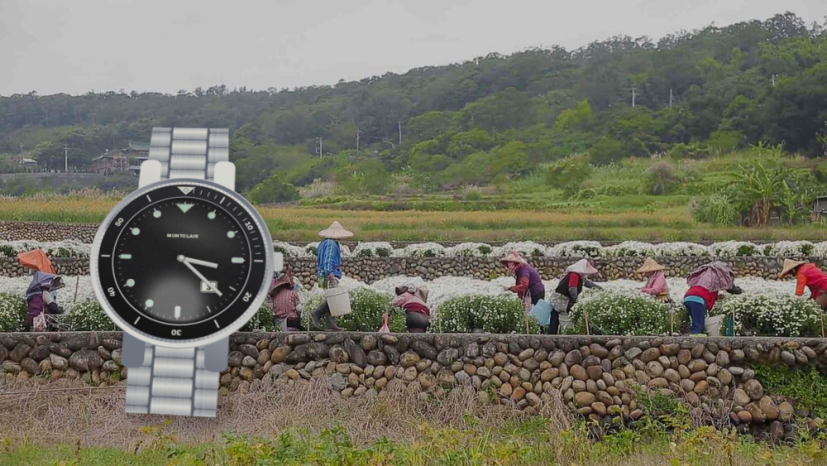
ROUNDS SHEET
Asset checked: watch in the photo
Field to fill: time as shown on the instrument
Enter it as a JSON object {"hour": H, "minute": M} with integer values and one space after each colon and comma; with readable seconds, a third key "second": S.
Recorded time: {"hour": 3, "minute": 22}
